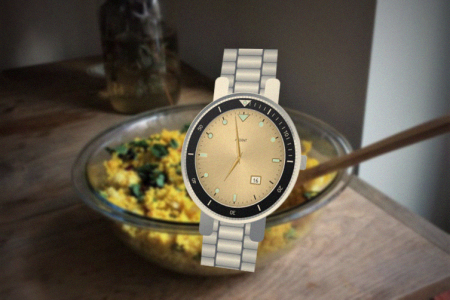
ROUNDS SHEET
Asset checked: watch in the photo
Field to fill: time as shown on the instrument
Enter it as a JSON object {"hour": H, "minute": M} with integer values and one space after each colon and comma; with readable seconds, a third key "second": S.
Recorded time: {"hour": 6, "minute": 58}
